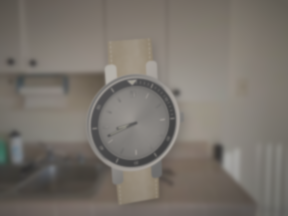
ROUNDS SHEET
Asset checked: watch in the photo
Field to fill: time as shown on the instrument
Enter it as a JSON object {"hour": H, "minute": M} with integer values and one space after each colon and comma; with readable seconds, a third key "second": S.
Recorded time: {"hour": 8, "minute": 42}
